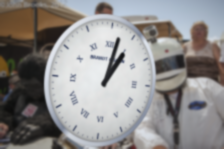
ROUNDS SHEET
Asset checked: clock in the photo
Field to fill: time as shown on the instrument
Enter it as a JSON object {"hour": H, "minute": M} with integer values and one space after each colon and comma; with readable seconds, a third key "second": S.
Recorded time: {"hour": 1, "minute": 2}
